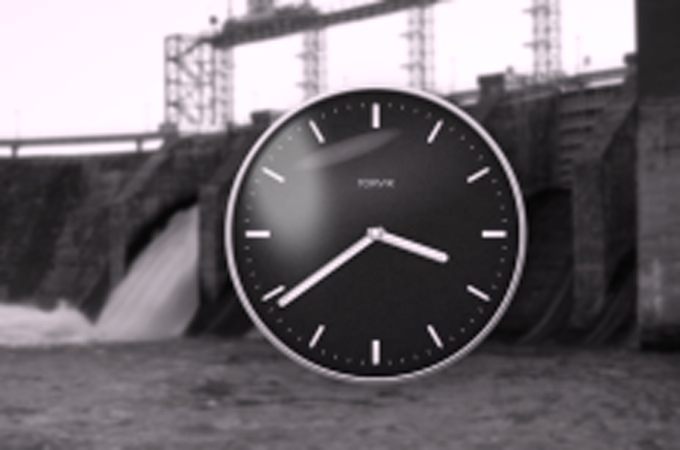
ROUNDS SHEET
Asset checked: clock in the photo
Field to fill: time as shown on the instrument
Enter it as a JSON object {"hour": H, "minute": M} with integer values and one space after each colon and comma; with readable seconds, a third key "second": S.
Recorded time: {"hour": 3, "minute": 39}
